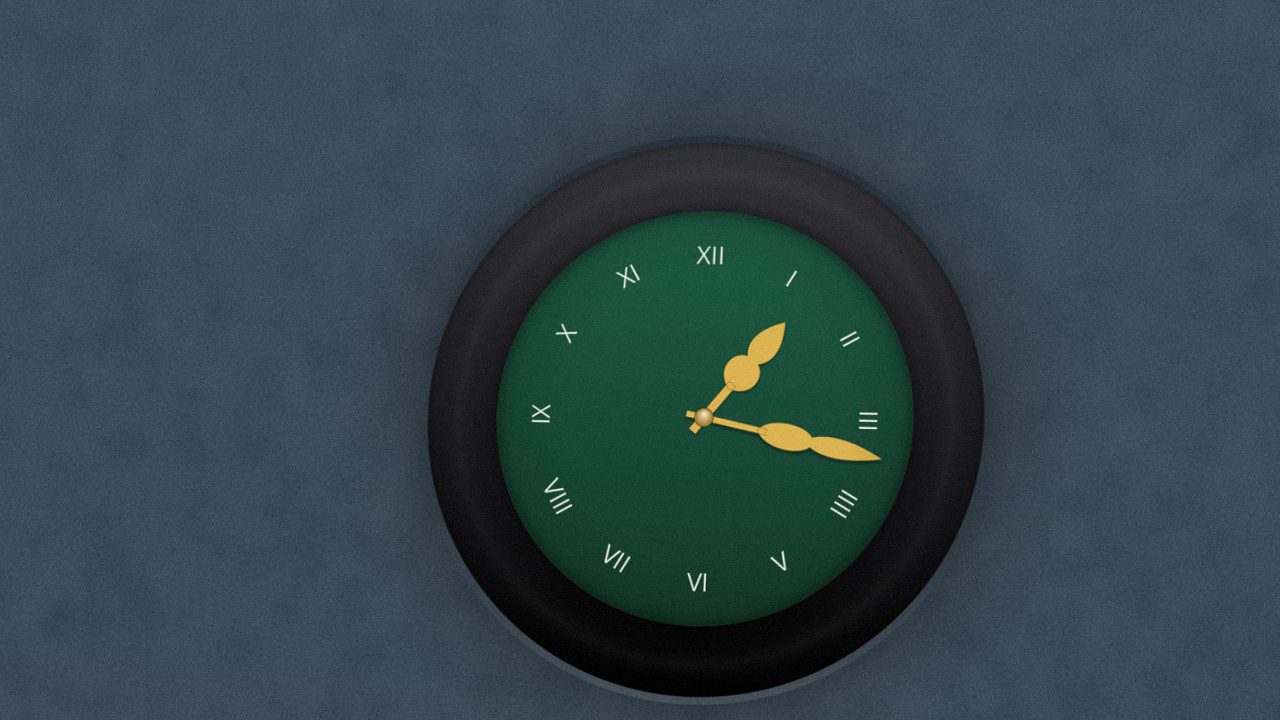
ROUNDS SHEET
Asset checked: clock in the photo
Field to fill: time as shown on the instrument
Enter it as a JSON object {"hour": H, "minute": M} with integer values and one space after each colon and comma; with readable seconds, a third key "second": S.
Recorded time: {"hour": 1, "minute": 17}
